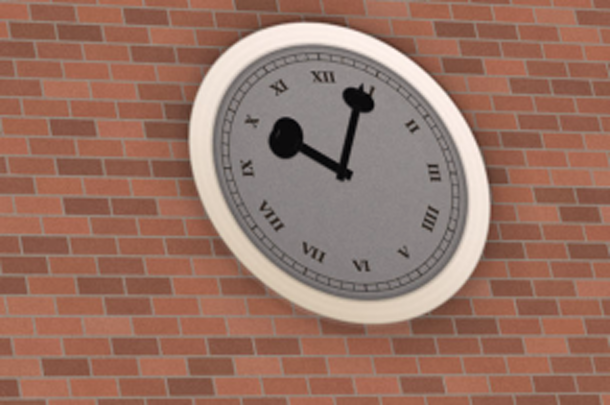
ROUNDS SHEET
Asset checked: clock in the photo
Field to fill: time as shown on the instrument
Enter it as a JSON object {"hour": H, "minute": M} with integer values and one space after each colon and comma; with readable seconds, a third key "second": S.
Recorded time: {"hour": 10, "minute": 4}
